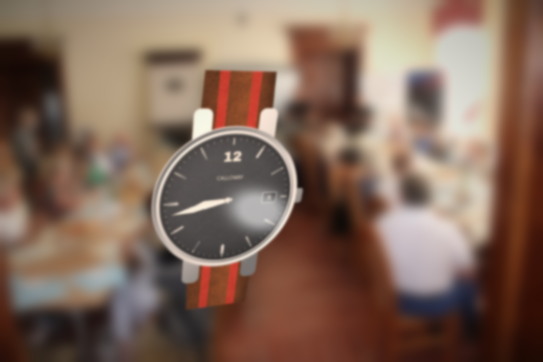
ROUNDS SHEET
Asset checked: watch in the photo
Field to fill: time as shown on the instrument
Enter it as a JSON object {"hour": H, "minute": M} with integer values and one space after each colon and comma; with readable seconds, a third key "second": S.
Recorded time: {"hour": 8, "minute": 43}
